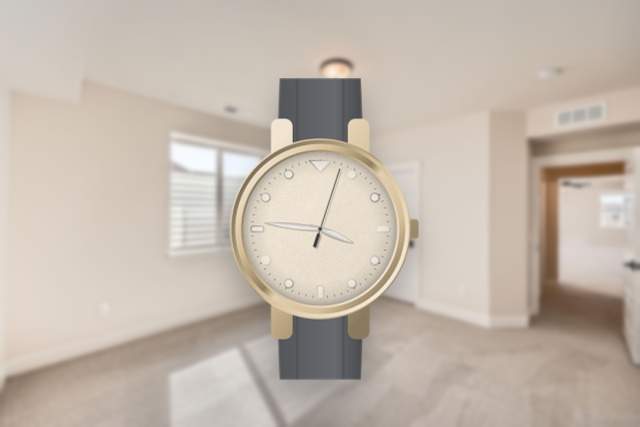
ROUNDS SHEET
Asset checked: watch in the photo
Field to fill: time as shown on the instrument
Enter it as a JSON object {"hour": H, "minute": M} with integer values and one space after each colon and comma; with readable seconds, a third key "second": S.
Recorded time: {"hour": 3, "minute": 46, "second": 3}
